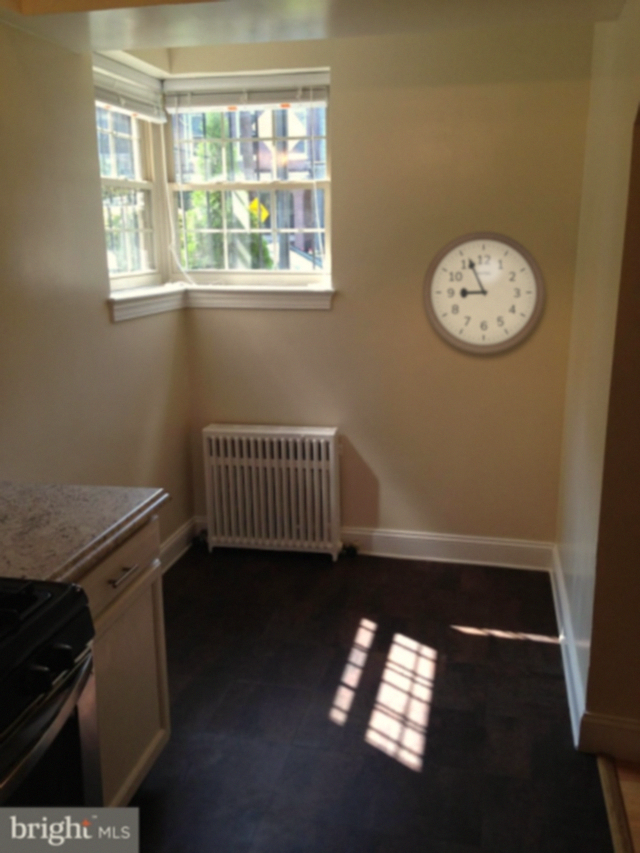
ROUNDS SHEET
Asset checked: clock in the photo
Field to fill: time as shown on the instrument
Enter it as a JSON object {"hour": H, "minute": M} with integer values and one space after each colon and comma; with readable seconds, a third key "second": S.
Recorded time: {"hour": 8, "minute": 56}
